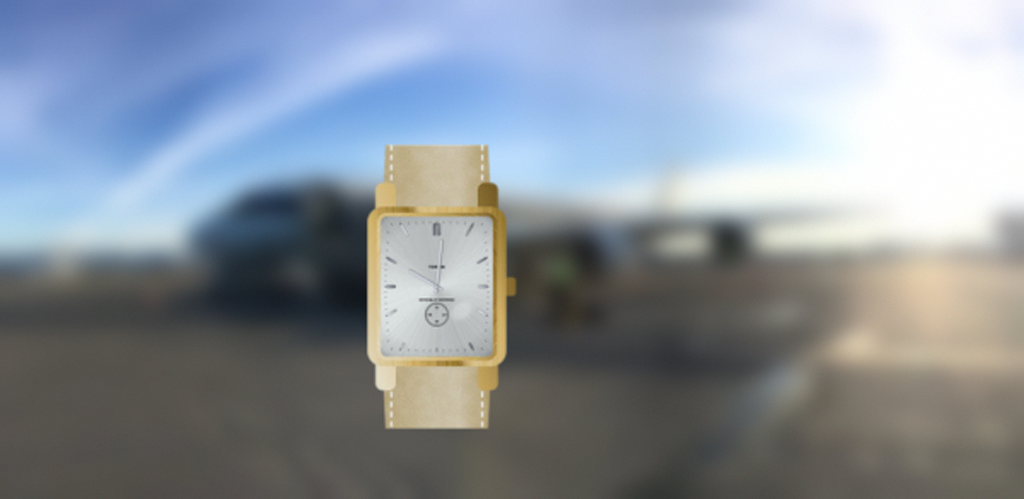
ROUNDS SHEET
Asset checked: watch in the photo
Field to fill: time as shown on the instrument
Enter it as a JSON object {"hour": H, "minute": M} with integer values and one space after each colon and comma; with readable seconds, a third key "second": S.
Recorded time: {"hour": 10, "minute": 1}
